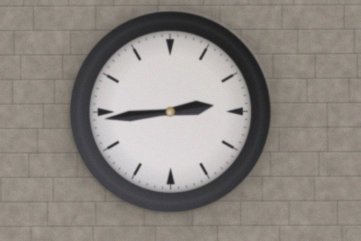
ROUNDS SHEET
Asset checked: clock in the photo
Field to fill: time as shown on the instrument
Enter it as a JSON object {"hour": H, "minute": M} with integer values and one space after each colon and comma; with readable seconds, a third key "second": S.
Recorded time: {"hour": 2, "minute": 44}
